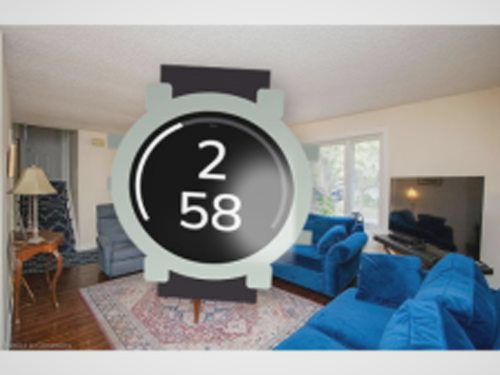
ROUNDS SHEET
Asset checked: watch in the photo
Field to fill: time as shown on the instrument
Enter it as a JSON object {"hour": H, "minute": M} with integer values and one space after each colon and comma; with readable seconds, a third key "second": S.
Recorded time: {"hour": 2, "minute": 58}
